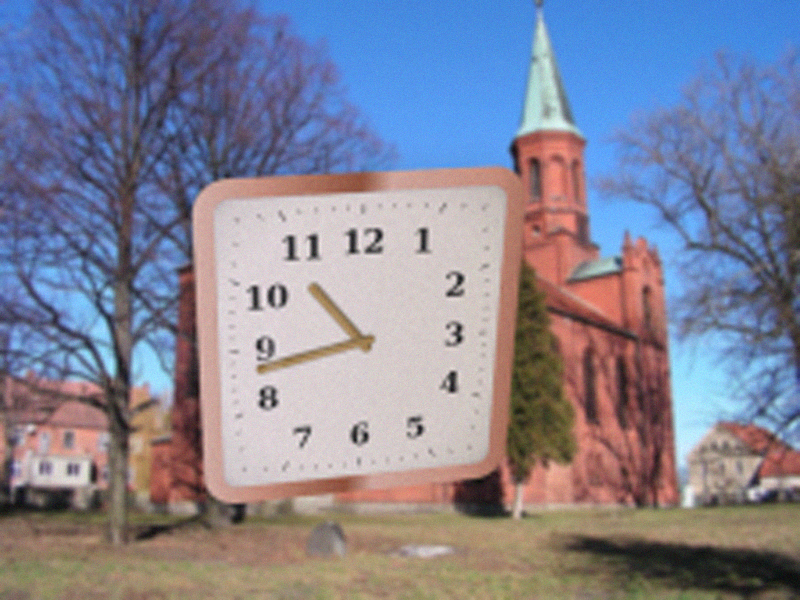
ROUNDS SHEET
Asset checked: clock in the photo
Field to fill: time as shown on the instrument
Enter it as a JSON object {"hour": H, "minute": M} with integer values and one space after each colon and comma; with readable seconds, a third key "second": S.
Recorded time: {"hour": 10, "minute": 43}
